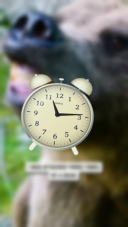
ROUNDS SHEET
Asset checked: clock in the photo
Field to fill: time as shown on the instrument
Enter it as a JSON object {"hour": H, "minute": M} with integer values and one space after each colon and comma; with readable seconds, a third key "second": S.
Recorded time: {"hour": 11, "minute": 14}
